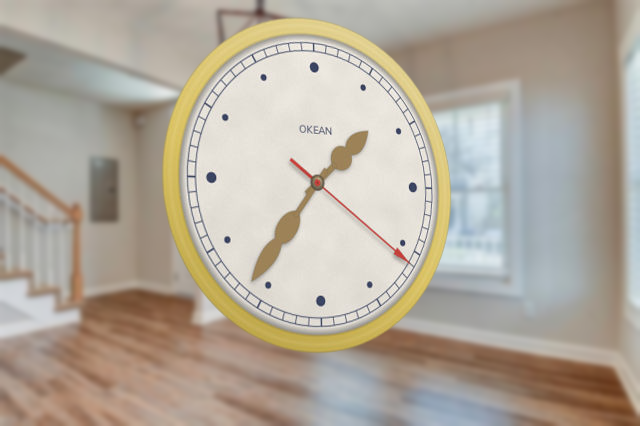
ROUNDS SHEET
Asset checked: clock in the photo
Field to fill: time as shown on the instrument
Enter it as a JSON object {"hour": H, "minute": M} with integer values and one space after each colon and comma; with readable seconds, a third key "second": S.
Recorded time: {"hour": 1, "minute": 36, "second": 21}
